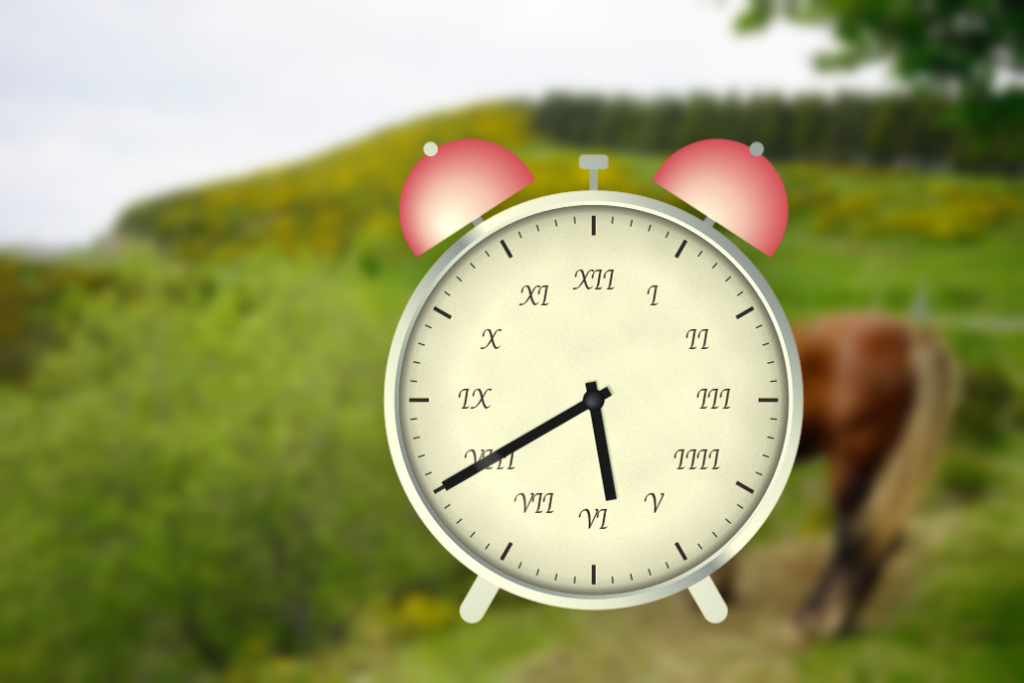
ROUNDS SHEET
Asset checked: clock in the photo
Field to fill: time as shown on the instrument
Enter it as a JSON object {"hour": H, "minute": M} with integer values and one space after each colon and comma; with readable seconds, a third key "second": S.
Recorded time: {"hour": 5, "minute": 40}
